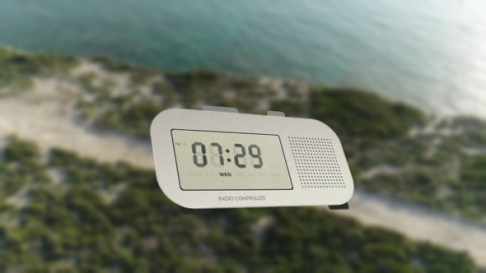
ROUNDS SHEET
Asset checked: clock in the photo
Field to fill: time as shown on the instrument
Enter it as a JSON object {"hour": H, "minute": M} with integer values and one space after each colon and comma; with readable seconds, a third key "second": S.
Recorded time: {"hour": 7, "minute": 29}
